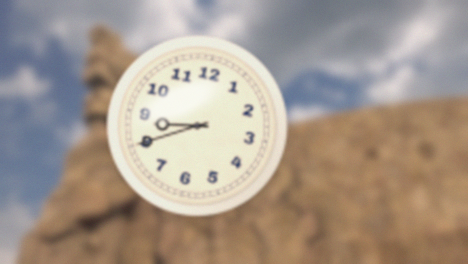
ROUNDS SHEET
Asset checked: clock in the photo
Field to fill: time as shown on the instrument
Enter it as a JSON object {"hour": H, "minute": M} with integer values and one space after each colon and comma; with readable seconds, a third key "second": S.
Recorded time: {"hour": 8, "minute": 40}
